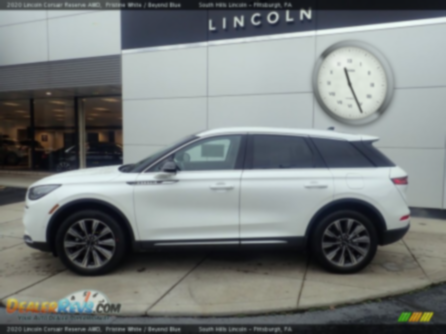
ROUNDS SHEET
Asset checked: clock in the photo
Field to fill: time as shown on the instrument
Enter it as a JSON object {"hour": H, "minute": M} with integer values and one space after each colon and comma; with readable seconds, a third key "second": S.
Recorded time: {"hour": 11, "minute": 26}
